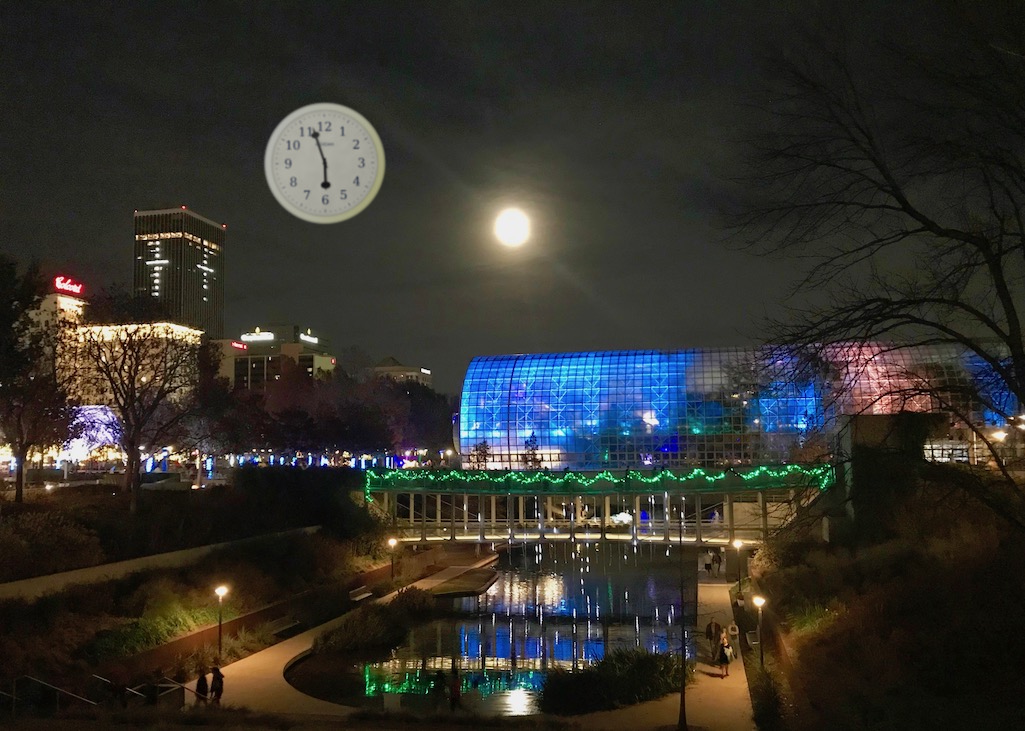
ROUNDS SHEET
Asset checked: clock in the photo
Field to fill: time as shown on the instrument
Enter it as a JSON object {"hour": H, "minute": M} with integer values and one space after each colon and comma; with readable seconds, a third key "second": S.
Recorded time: {"hour": 5, "minute": 57}
